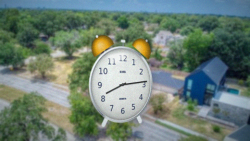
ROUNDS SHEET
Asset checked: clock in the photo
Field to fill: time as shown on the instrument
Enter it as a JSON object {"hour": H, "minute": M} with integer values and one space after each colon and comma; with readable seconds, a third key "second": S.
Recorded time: {"hour": 8, "minute": 14}
